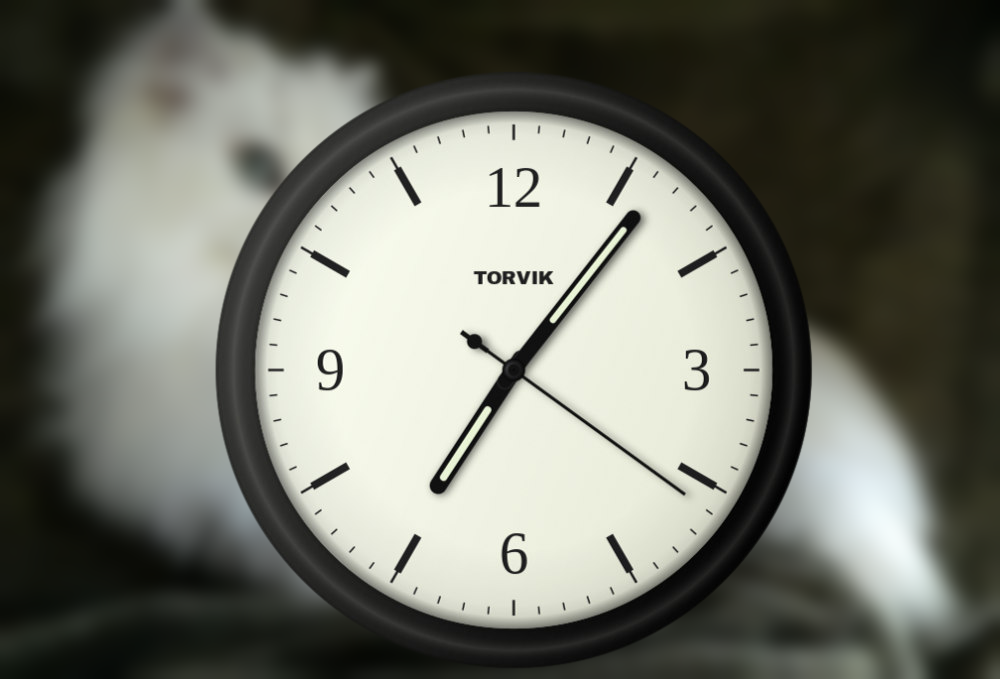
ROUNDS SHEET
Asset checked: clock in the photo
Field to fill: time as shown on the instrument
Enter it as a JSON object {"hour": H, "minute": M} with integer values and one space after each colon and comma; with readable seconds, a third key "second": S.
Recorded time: {"hour": 7, "minute": 6, "second": 21}
